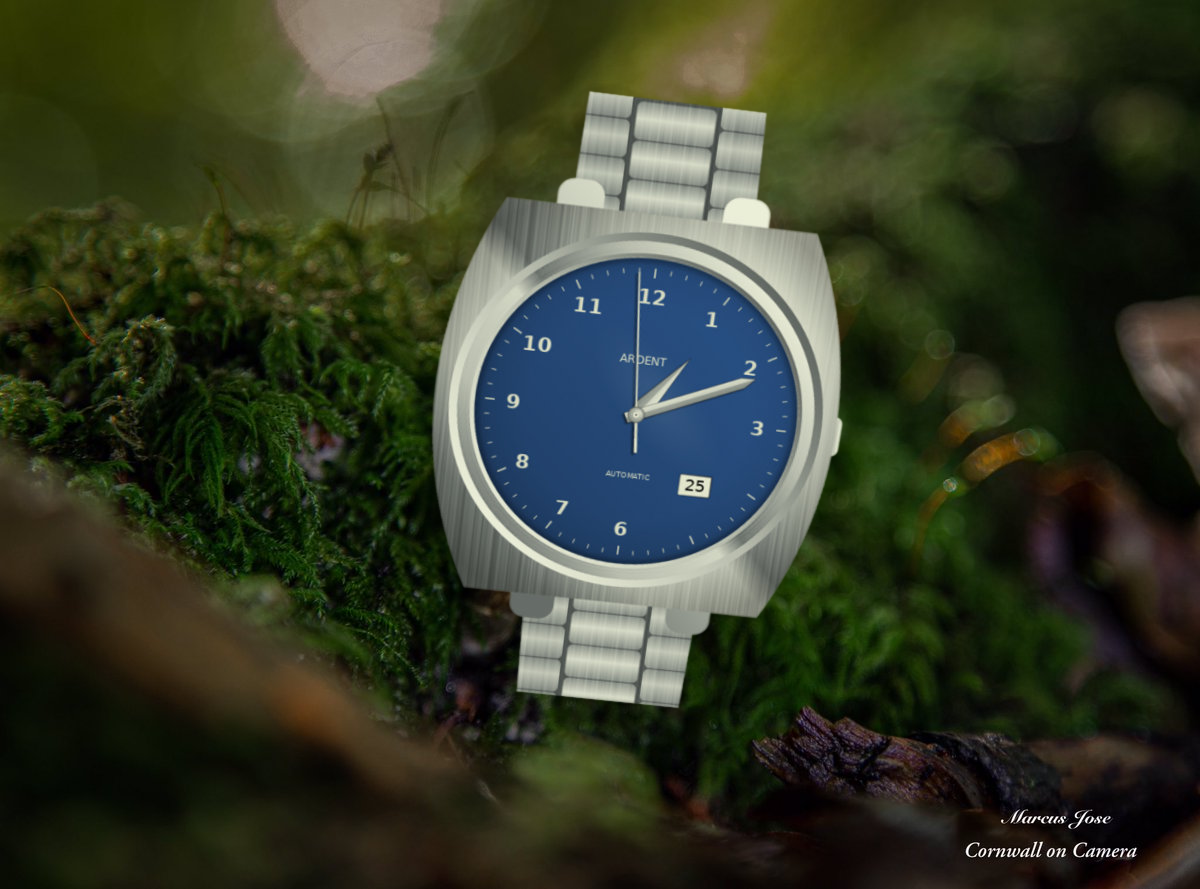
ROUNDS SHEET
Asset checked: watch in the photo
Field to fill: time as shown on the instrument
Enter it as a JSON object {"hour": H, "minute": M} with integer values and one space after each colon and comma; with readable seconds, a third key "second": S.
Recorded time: {"hour": 1, "minute": 10, "second": 59}
